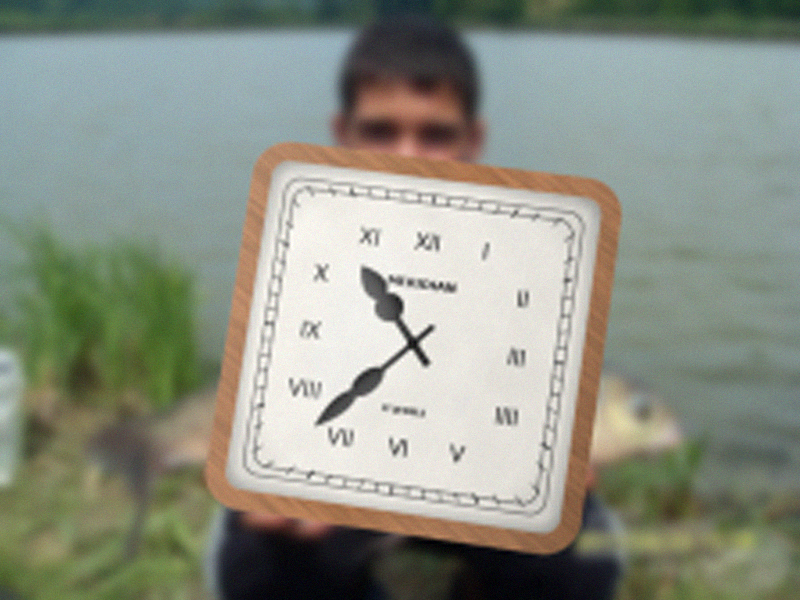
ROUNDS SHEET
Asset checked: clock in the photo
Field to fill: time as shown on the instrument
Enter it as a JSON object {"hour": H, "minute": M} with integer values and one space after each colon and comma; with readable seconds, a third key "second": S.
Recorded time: {"hour": 10, "minute": 37}
